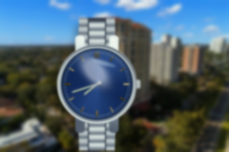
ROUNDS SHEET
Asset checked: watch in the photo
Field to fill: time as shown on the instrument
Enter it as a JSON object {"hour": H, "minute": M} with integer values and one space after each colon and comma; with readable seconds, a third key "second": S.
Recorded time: {"hour": 7, "minute": 42}
